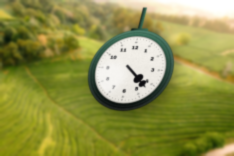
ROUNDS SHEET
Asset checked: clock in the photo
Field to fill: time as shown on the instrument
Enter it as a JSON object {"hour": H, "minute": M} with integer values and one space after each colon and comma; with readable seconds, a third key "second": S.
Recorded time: {"hour": 4, "minute": 22}
